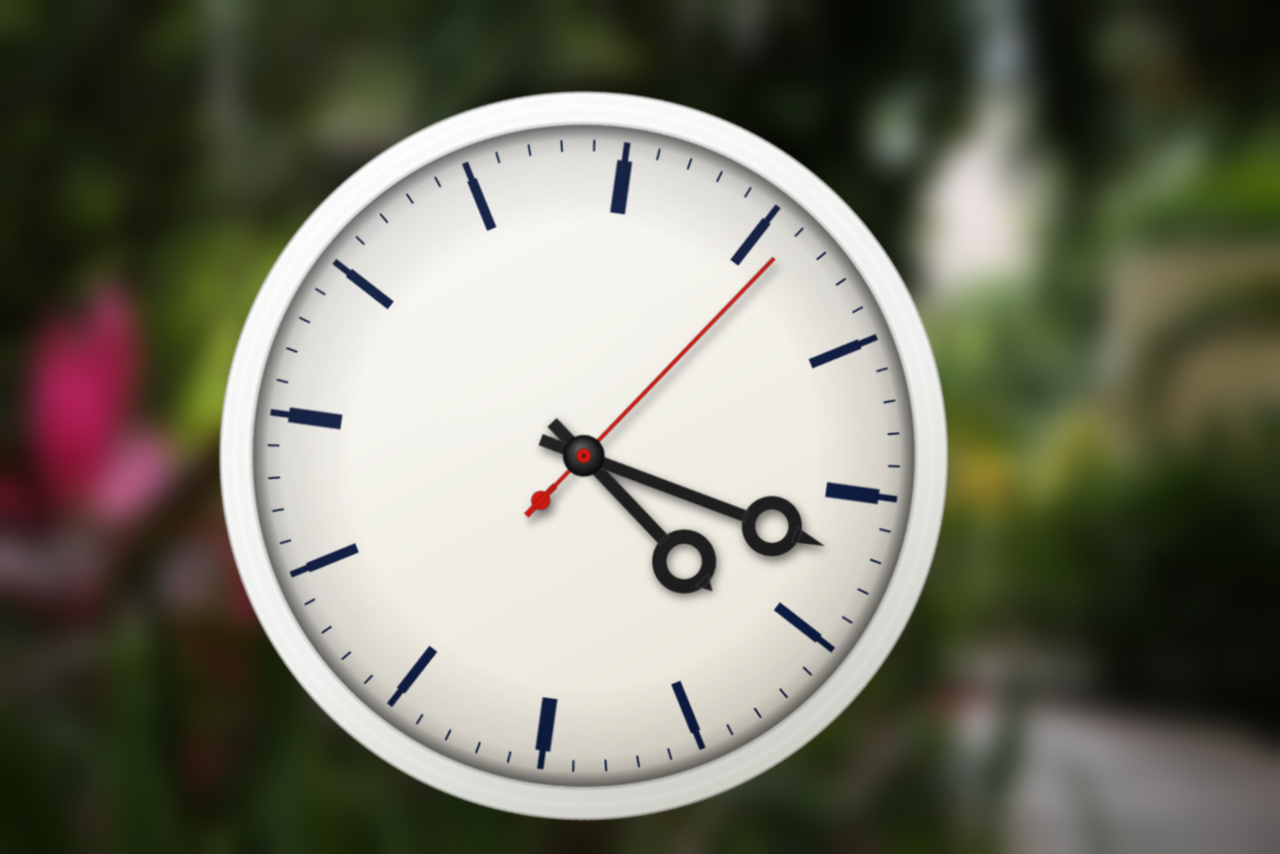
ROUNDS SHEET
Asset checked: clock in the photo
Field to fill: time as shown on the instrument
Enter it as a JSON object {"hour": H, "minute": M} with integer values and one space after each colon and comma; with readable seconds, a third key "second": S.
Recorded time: {"hour": 4, "minute": 17, "second": 6}
